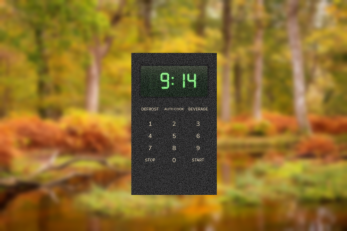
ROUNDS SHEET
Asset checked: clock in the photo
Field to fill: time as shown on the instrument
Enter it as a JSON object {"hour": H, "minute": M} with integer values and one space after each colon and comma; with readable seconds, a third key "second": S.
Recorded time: {"hour": 9, "minute": 14}
